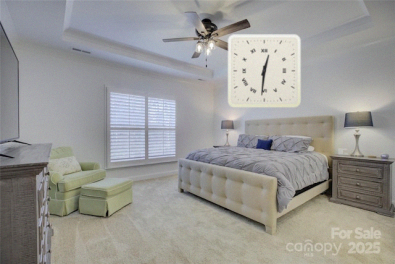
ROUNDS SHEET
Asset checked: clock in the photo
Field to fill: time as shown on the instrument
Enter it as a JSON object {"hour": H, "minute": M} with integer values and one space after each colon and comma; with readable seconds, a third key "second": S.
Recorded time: {"hour": 12, "minute": 31}
